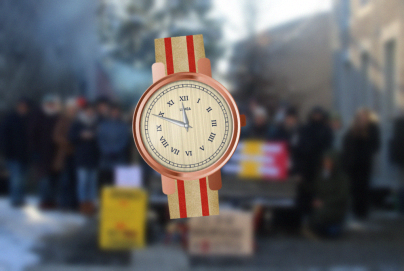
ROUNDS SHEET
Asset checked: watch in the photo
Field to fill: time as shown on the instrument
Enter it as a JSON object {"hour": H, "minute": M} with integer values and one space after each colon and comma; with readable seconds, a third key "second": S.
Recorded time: {"hour": 11, "minute": 49}
